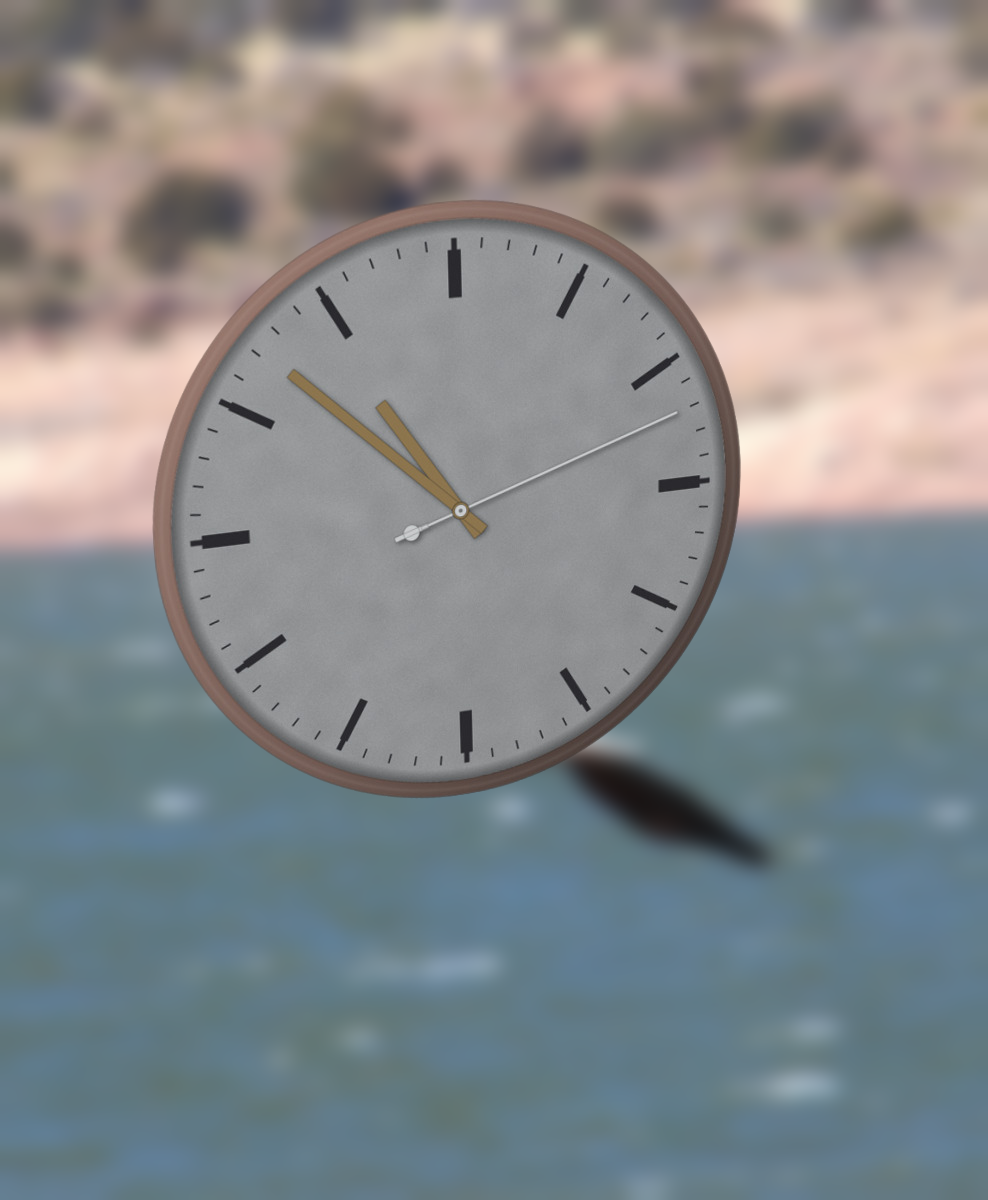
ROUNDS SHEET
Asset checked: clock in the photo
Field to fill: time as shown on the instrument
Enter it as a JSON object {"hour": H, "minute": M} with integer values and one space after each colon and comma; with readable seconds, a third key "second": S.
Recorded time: {"hour": 10, "minute": 52, "second": 12}
